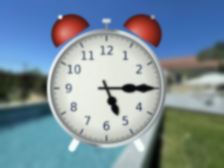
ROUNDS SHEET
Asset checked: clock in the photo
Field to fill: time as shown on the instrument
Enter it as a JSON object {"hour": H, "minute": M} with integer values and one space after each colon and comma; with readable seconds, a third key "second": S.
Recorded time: {"hour": 5, "minute": 15}
